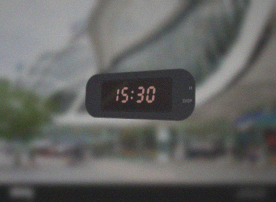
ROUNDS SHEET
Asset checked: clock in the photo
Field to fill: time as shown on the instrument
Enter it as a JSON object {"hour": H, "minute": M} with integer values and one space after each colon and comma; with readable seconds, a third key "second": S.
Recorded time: {"hour": 15, "minute": 30}
